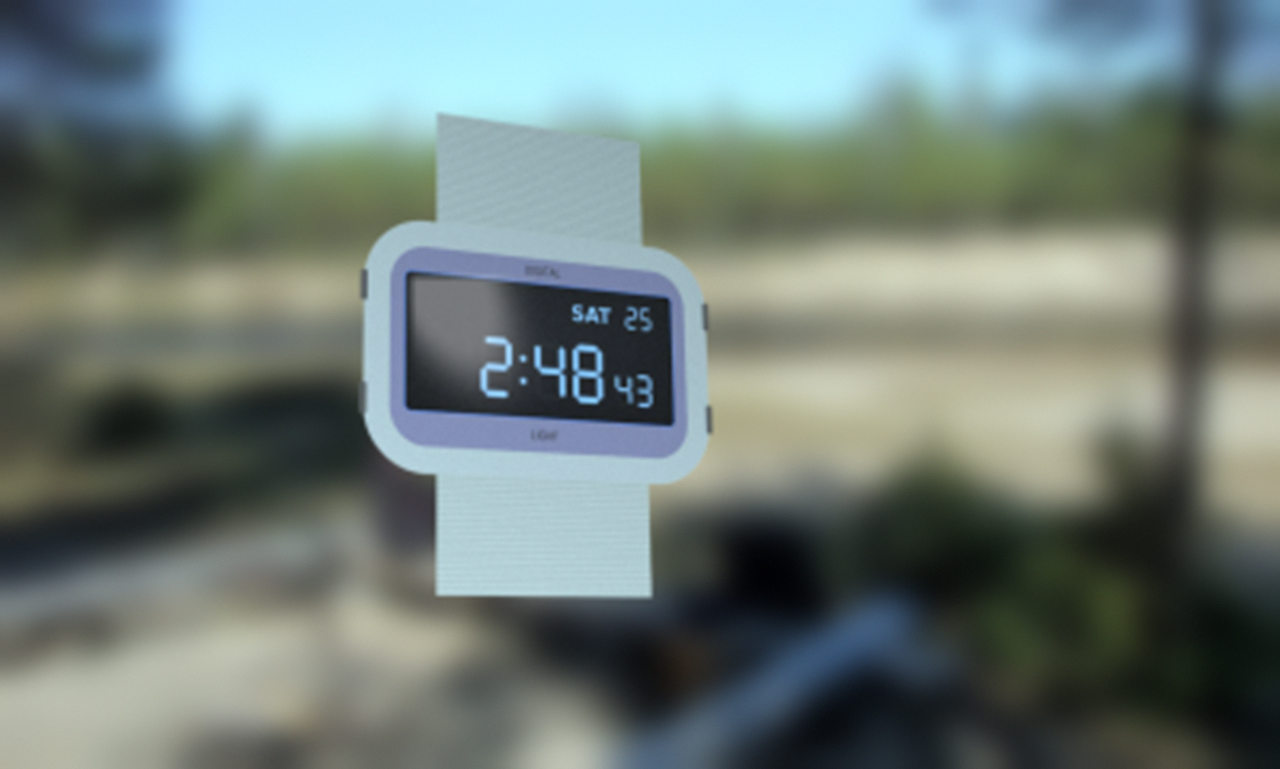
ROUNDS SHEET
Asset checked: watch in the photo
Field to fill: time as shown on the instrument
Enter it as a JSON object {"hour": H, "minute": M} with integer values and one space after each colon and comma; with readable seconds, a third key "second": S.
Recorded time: {"hour": 2, "minute": 48, "second": 43}
